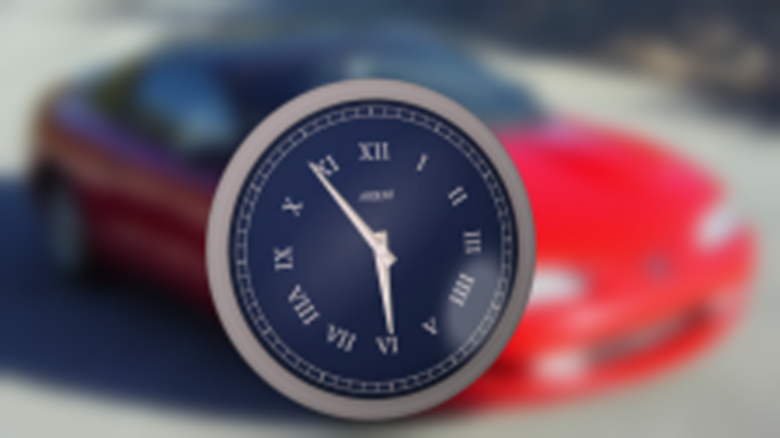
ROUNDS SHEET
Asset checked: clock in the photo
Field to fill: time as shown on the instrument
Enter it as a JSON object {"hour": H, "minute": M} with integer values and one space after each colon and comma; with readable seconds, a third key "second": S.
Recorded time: {"hour": 5, "minute": 54}
